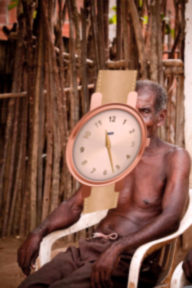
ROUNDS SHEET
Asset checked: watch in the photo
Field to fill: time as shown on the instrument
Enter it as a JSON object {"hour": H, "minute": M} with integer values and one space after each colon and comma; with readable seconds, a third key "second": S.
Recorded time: {"hour": 11, "minute": 27}
